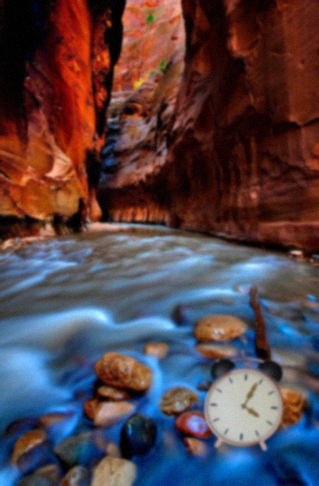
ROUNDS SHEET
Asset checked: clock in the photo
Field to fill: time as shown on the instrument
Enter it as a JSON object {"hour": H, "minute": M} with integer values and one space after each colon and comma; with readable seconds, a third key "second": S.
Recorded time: {"hour": 4, "minute": 4}
